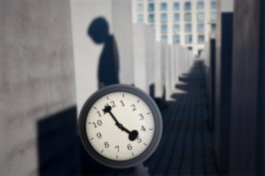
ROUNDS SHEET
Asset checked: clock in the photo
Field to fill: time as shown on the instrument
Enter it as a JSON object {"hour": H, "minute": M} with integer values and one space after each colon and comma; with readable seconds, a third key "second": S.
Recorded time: {"hour": 4, "minute": 58}
